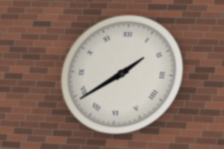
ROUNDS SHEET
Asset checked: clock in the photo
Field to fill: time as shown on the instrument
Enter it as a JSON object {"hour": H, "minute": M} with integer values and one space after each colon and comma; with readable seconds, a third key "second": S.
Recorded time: {"hour": 1, "minute": 39}
